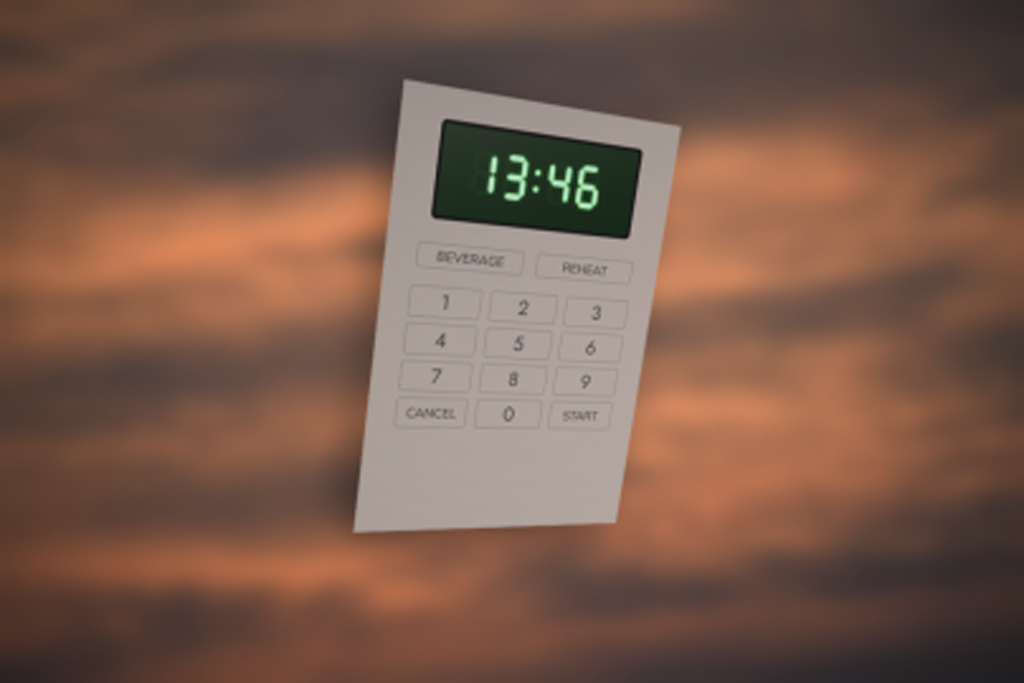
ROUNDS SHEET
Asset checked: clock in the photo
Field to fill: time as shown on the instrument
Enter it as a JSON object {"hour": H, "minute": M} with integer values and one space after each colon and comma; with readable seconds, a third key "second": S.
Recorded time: {"hour": 13, "minute": 46}
